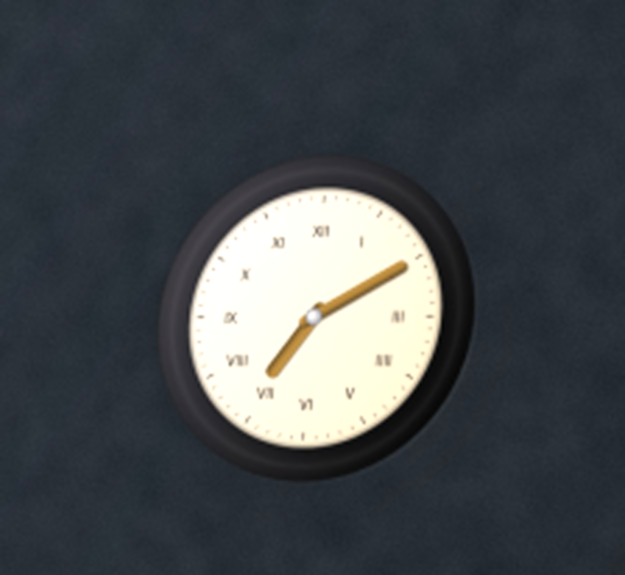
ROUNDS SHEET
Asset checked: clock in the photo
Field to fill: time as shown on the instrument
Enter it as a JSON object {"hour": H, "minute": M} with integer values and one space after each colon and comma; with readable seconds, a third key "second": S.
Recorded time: {"hour": 7, "minute": 10}
